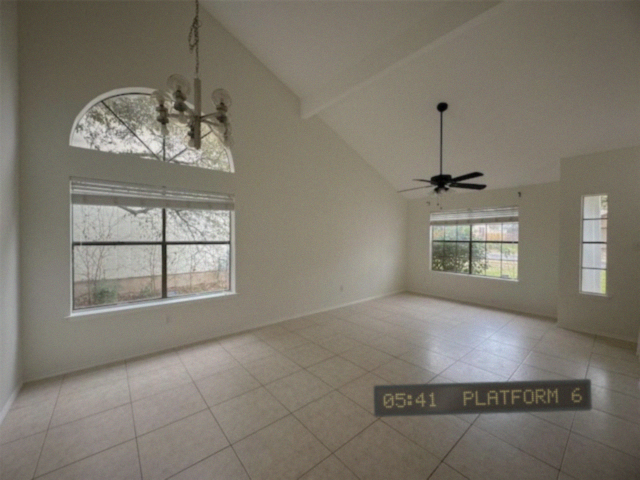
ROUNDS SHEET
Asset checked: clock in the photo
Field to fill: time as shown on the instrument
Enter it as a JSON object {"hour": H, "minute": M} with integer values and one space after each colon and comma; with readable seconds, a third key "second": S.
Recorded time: {"hour": 5, "minute": 41}
